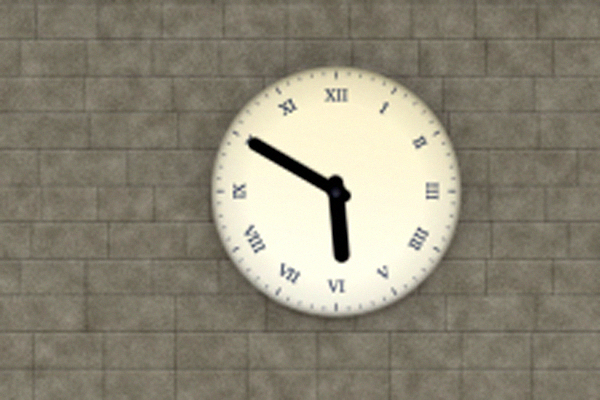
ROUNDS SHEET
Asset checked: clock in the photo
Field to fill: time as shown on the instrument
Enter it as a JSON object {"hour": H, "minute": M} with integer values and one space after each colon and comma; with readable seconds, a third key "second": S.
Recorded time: {"hour": 5, "minute": 50}
